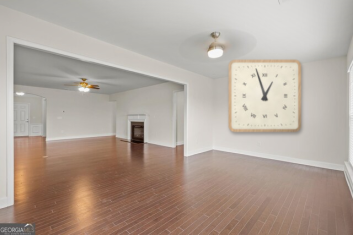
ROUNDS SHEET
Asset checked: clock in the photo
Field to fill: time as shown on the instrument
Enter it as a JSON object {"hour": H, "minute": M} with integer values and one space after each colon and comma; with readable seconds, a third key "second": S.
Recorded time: {"hour": 12, "minute": 57}
